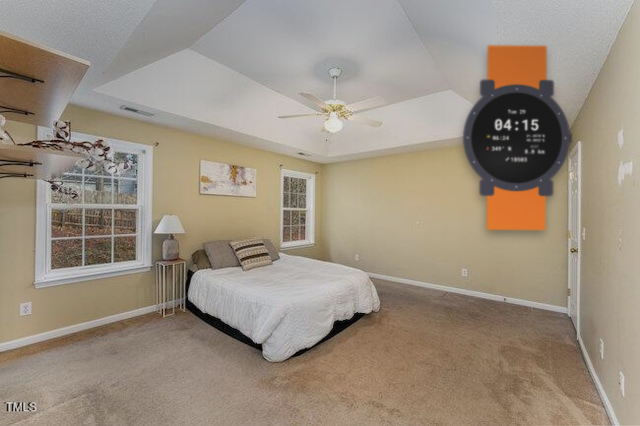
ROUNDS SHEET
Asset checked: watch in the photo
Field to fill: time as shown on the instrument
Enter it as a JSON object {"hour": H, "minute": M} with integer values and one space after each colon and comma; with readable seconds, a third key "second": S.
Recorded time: {"hour": 4, "minute": 15}
